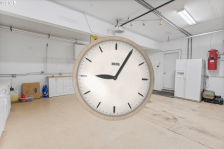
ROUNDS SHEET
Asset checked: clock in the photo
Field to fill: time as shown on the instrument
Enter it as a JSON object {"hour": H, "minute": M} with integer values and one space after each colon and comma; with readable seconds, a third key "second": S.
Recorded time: {"hour": 9, "minute": 5}
